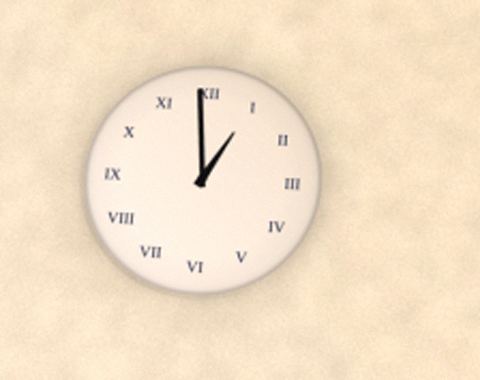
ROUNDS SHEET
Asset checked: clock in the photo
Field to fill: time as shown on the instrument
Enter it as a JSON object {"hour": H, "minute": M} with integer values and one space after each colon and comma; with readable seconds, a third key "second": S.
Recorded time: {"hour": 12, "minute": 59}
